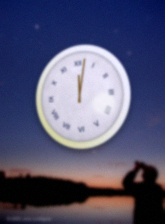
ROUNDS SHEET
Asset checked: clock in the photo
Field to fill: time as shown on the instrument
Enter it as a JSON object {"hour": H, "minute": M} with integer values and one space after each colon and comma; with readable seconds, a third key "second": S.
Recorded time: {"hour": 12, "minute": 2}
